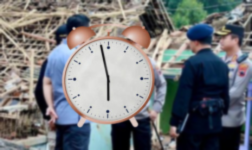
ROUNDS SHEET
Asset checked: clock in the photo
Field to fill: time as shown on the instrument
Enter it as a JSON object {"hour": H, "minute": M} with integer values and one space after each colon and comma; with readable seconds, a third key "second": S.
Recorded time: {"hour": 5, "minute": 58}
